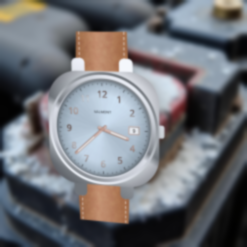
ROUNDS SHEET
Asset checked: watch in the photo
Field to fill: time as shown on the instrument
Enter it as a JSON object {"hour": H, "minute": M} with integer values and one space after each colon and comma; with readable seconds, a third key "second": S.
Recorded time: {"hour": 3, "minute": 38}
